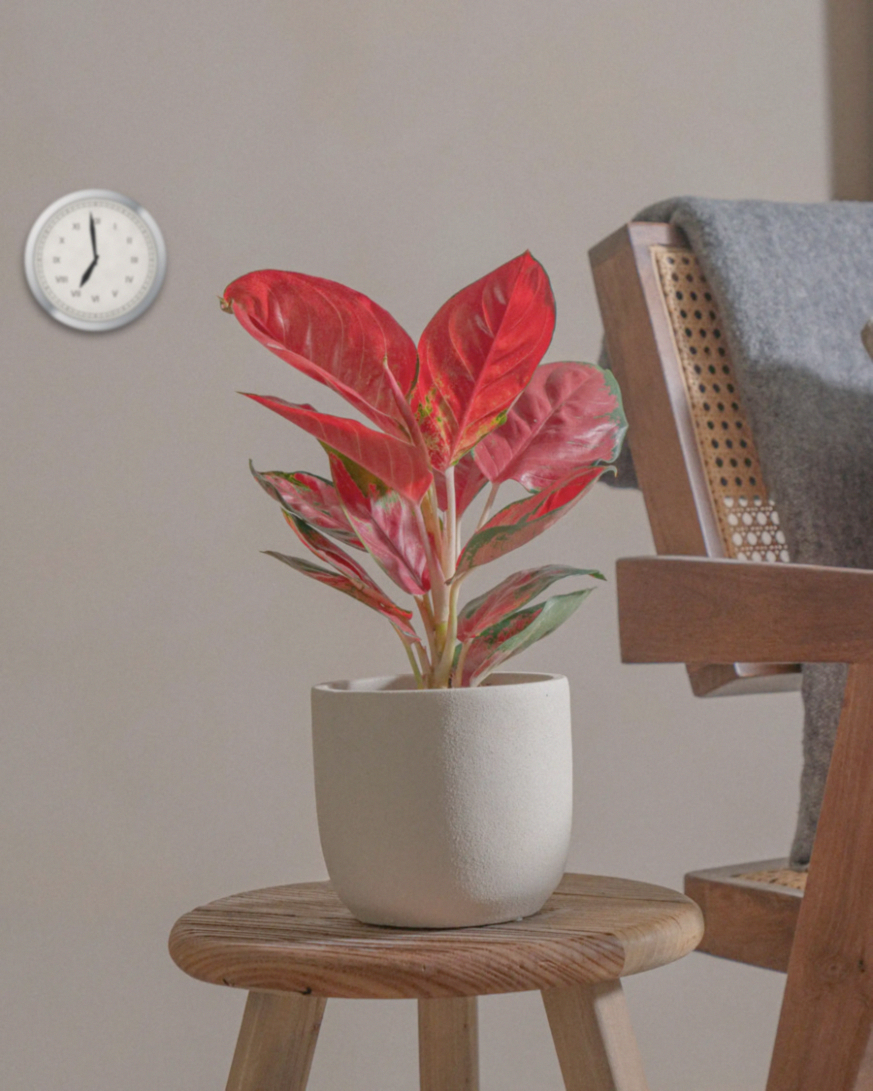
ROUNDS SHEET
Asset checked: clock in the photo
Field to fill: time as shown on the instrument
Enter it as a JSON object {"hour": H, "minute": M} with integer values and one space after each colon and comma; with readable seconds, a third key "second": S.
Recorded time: {"hour": 6, "minute": 59}
